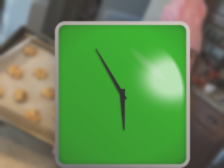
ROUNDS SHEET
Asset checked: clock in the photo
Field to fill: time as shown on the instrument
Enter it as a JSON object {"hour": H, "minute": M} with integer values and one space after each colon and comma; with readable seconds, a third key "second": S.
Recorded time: {"hour": 5, "minute": 55}
